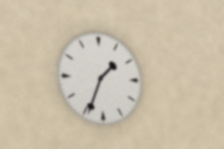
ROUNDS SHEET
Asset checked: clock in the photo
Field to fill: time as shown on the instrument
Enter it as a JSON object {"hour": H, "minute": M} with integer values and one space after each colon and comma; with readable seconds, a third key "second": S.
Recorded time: {"hour": 1, "minute": 34}
